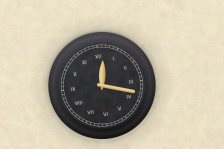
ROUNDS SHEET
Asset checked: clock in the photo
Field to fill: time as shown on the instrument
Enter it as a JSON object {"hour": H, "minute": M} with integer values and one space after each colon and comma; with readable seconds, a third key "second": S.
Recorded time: {"hour": 12, "minute": 18}
